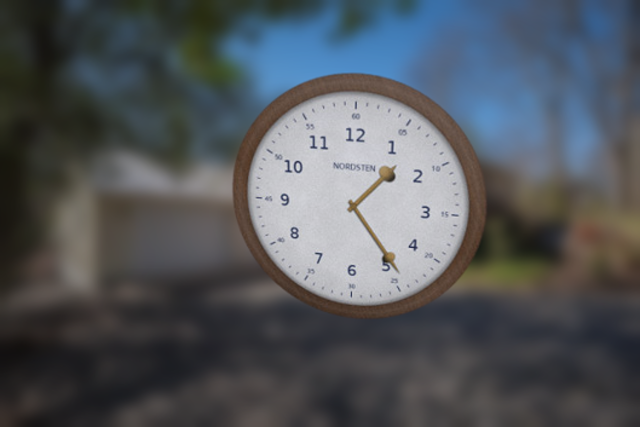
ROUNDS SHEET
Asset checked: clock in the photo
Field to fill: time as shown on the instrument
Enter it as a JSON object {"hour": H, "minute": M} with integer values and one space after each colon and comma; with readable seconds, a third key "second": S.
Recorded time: {"hour": 1, "minute": 24}
